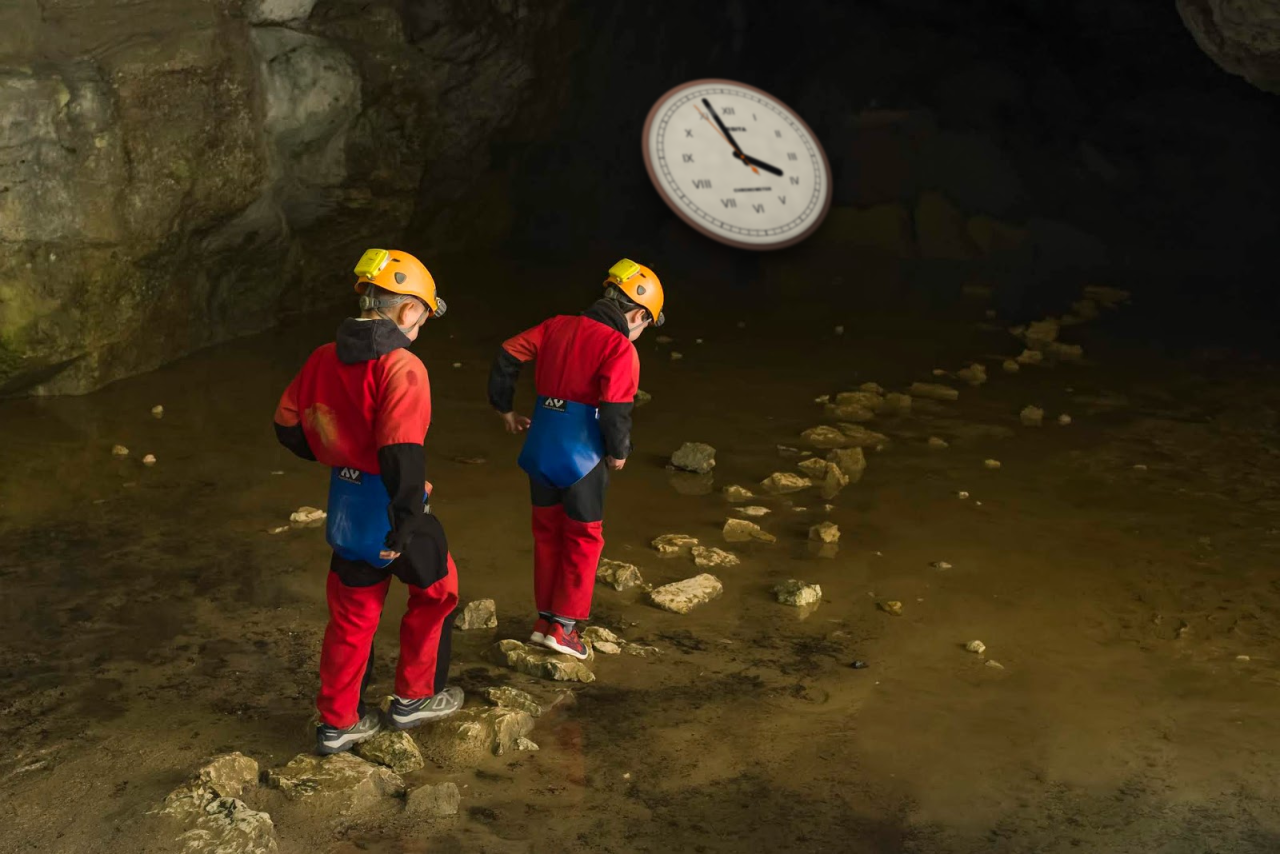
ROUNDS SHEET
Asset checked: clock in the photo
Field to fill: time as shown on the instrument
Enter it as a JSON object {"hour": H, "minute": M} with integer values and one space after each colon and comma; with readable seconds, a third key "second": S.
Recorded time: {"hour": 3, "minute": 56, "second": 55}
